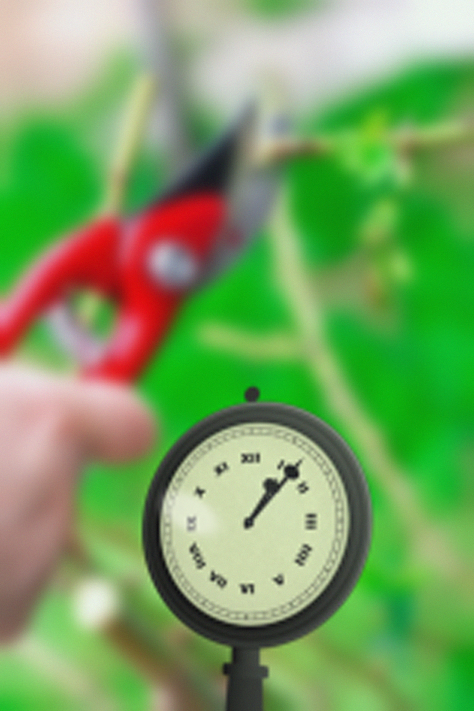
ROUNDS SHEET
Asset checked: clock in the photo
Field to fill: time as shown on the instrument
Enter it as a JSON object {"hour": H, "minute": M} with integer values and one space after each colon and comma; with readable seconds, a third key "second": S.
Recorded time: {"hour": 1, "minute": 7}
